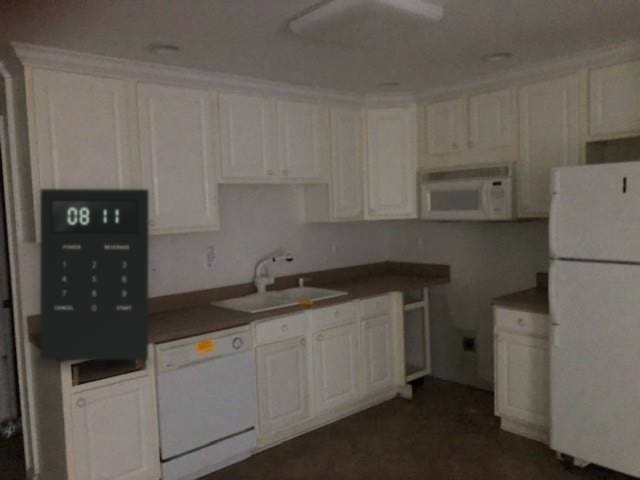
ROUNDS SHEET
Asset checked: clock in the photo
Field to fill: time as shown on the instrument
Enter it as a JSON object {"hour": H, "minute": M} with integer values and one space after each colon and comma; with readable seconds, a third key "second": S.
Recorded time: {"hour": 8, "minute": 11}
